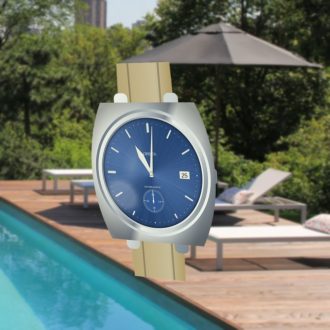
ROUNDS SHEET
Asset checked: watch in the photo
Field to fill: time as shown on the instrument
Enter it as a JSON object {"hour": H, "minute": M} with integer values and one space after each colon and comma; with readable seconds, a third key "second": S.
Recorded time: {"hour": 11, "minute": 1}
